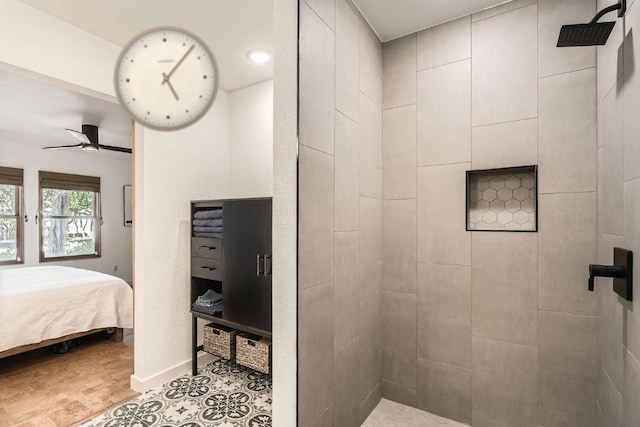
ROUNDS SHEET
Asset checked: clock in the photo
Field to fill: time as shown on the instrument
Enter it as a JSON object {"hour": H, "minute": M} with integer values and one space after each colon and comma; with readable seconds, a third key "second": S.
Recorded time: {"hour": 5, "minute": 7}
